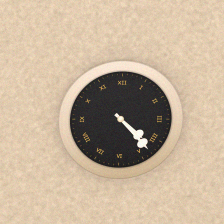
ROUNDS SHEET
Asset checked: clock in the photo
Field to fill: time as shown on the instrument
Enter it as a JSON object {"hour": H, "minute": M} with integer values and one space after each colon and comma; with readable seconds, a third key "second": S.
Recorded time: {"hour": 4, "minute": 23}
